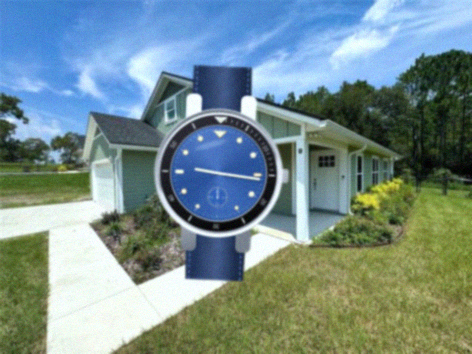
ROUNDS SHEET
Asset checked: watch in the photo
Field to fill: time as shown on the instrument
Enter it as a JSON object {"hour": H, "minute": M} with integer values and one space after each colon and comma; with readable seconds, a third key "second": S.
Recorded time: {"hour": 9, "minute": 16}
